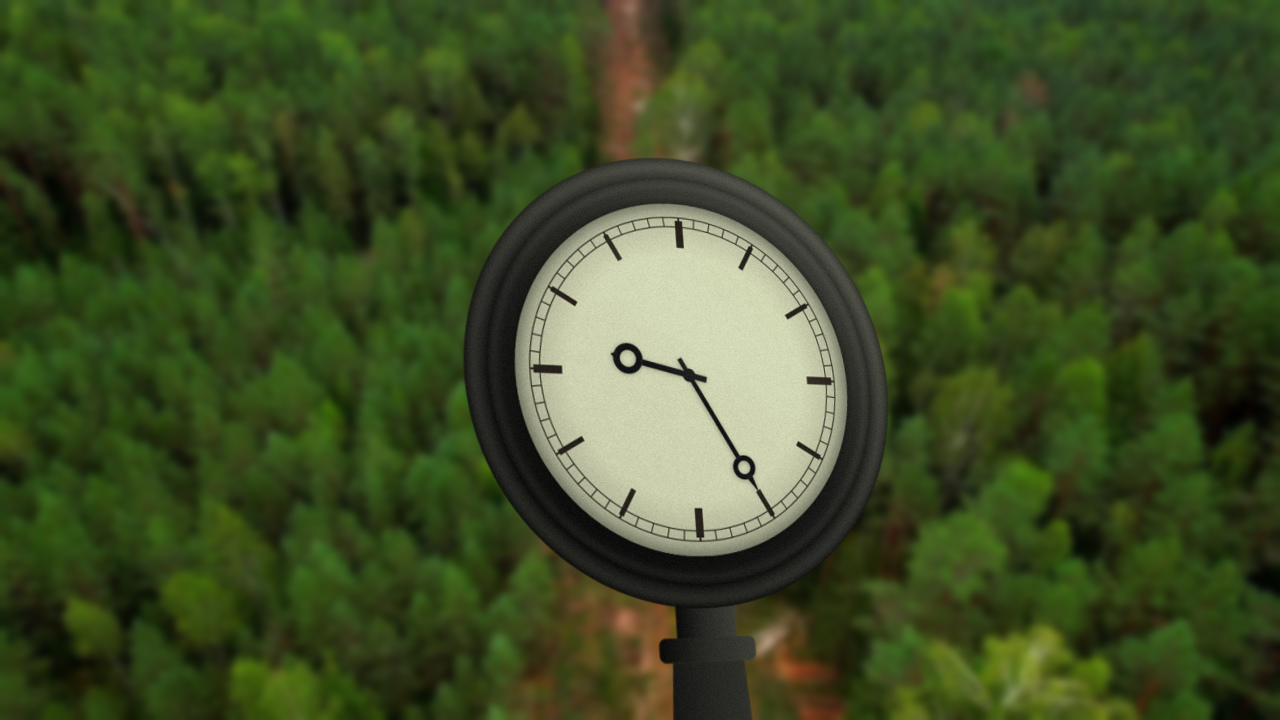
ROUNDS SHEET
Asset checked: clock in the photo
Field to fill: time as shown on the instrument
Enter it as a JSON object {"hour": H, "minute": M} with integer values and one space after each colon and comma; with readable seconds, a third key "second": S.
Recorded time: {"hour": 9, "minute": 25}
